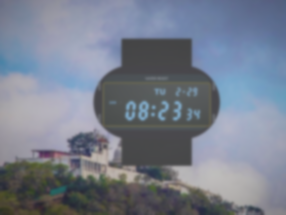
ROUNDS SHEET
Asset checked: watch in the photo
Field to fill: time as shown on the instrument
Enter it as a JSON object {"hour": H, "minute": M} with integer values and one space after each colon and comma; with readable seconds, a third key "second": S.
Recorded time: {"hour": 8, "minute": 23, "second": 34}
